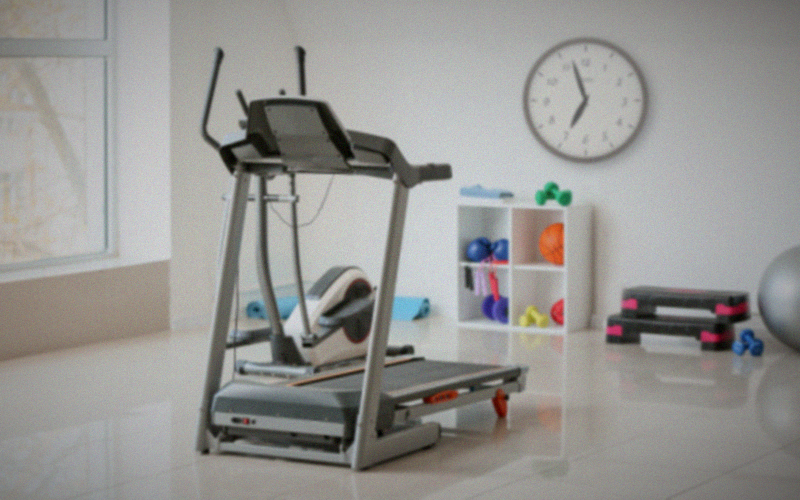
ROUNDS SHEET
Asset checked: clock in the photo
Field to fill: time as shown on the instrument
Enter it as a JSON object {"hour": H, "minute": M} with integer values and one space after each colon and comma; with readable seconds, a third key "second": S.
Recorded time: {"hour": 6, "minute": 57}
